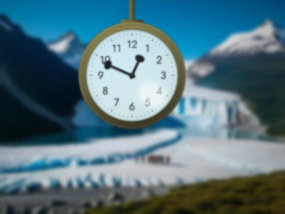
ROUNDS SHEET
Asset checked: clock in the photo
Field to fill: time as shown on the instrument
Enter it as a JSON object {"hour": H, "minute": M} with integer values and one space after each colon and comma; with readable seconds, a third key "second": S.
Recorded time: {"hour": 12, "minute": 49}
